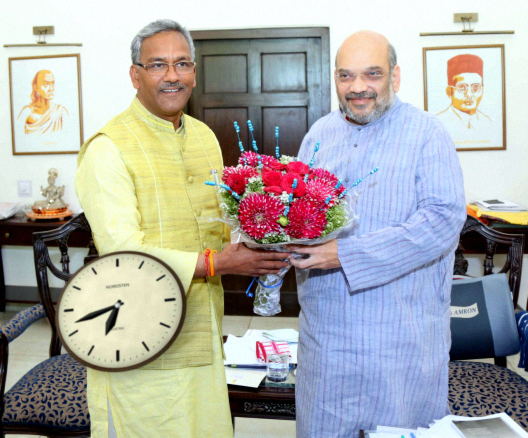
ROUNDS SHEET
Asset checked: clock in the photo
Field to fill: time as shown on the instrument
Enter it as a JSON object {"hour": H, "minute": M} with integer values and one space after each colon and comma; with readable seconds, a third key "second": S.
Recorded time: {"hour": 6, "minute": 42}
